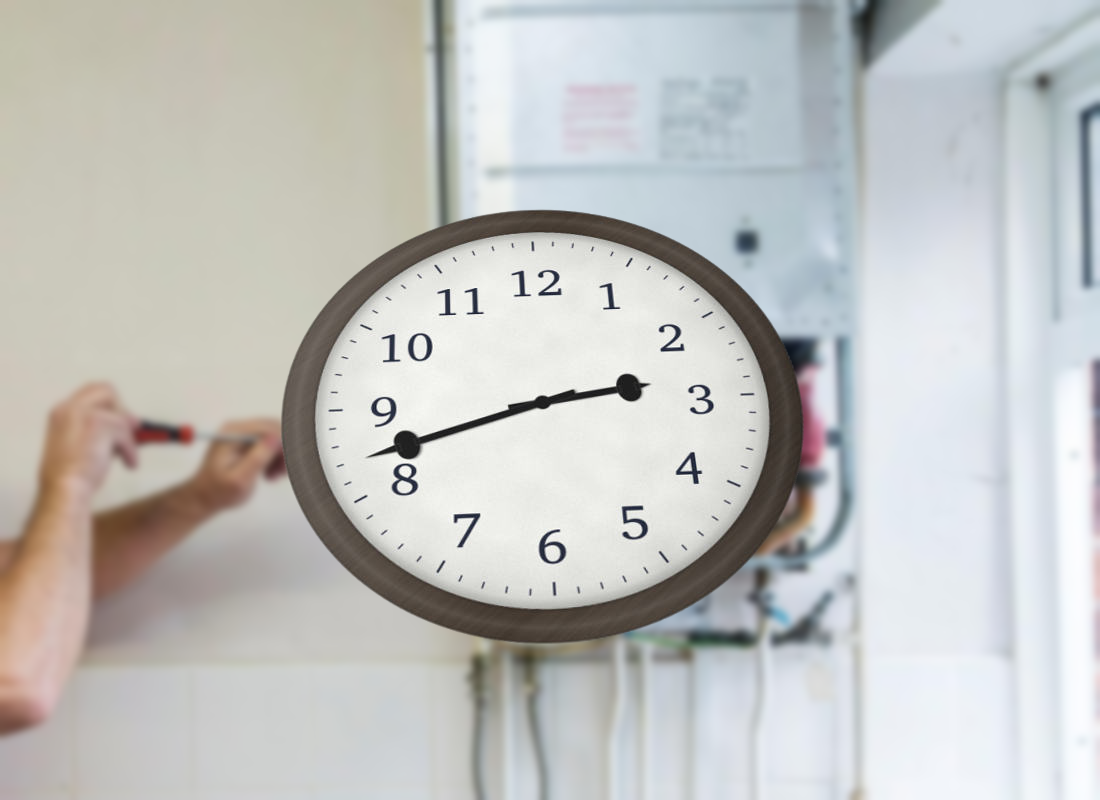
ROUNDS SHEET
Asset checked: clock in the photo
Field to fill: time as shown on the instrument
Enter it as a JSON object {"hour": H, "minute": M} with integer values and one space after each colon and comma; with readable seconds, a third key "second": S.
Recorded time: {"hour": 2, "minute": 42}
